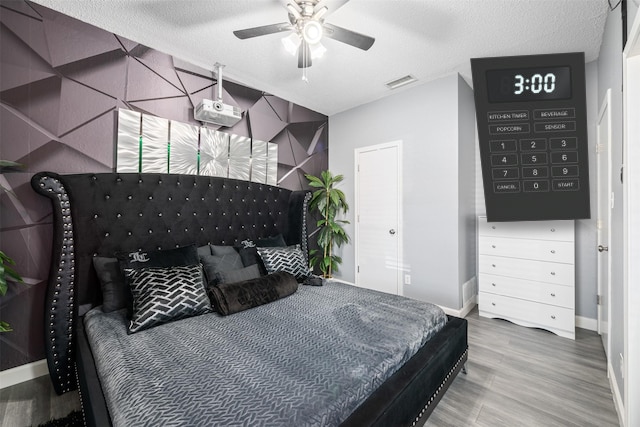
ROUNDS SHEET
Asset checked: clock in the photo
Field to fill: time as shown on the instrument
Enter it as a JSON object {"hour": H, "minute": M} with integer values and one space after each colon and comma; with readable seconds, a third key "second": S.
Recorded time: {"hour": 3, "minute": 0}
